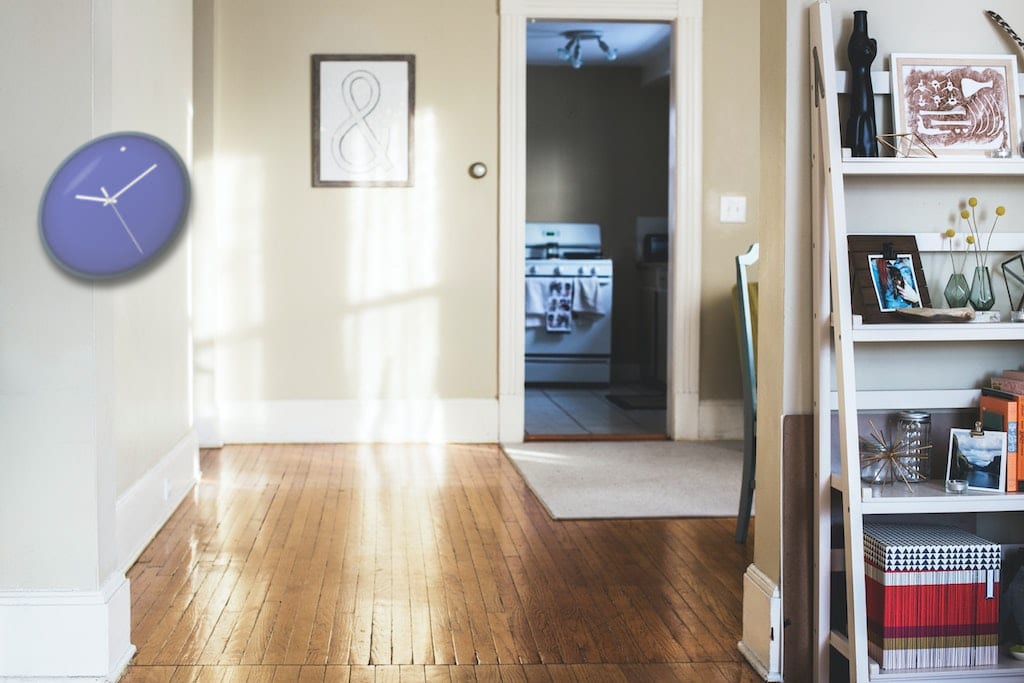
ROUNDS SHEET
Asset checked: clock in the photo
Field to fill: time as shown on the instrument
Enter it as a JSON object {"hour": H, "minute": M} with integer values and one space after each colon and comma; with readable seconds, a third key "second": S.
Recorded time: {"hour": 9, "minute": 7, "second": 23}
